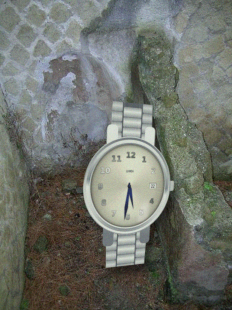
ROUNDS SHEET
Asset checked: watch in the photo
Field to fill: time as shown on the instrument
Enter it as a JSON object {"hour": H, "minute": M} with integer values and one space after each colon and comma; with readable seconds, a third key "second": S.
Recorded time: {"hour": 5, "minute": 31}
